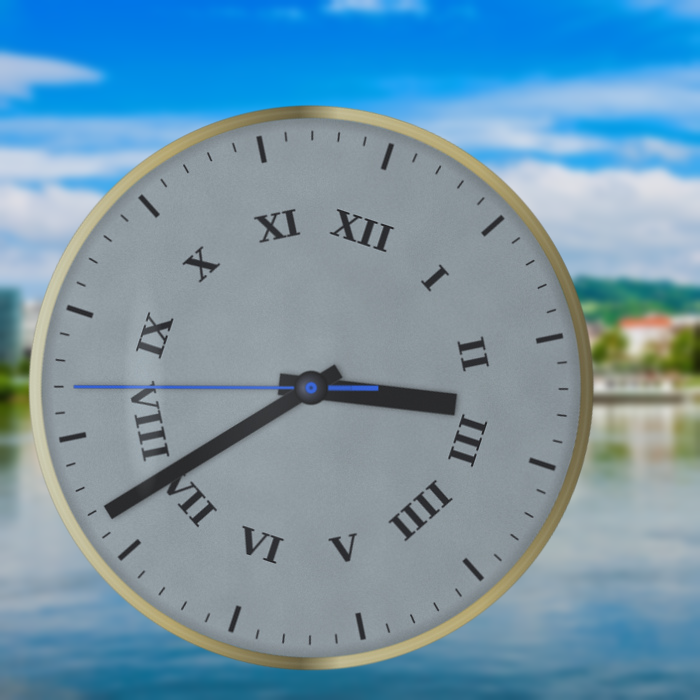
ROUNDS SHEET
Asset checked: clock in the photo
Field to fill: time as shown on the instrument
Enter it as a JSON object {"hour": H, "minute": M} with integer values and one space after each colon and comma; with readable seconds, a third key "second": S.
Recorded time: {"hour": 2, "minute": 36, "second": 42}
